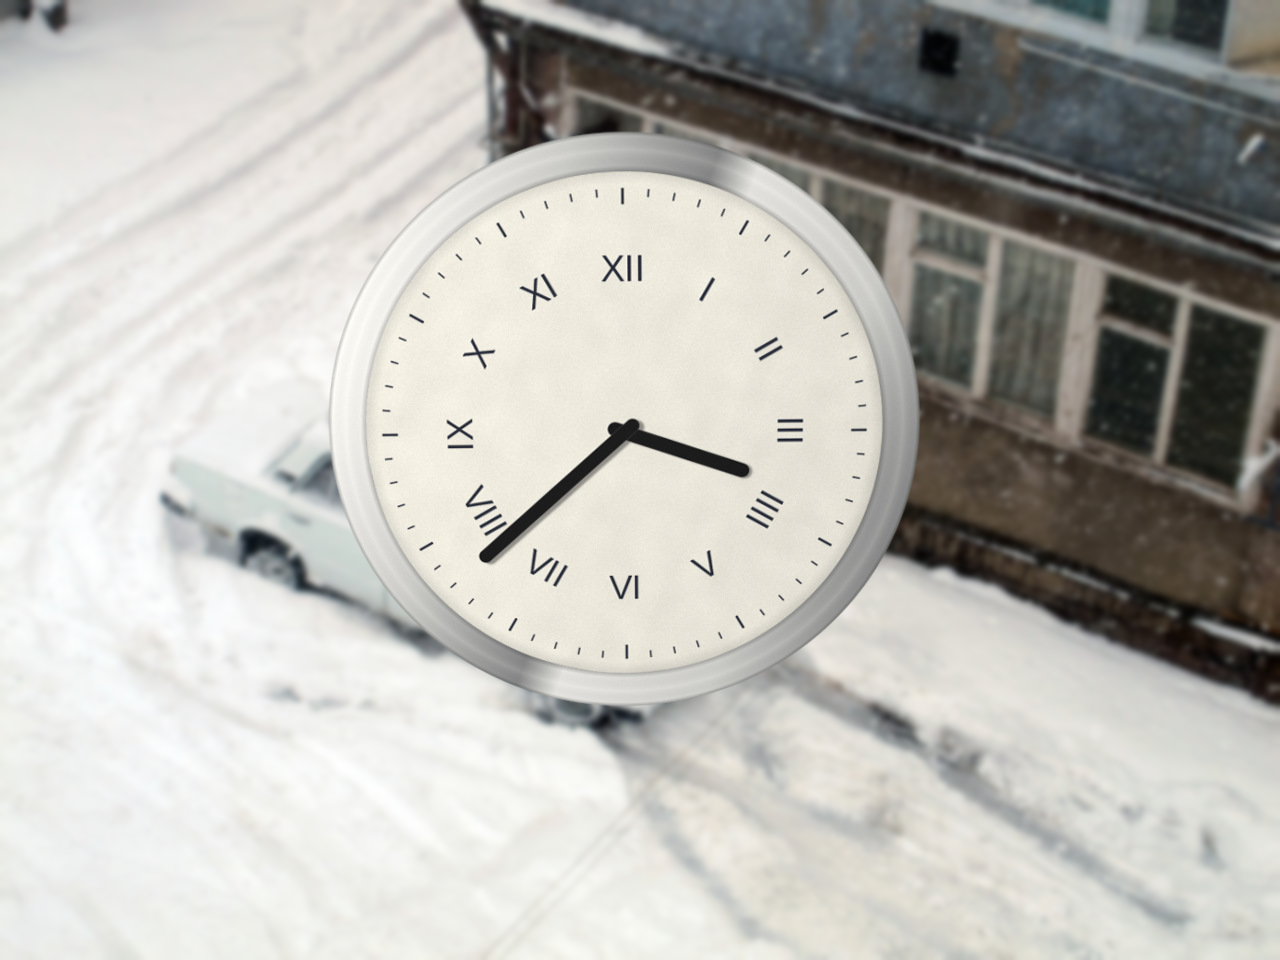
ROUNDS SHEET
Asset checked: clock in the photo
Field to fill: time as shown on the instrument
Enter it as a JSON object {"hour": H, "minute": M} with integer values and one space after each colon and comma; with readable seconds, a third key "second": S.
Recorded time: {"hour": 3, "minute": 38}
